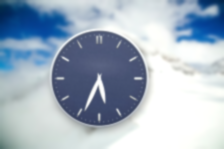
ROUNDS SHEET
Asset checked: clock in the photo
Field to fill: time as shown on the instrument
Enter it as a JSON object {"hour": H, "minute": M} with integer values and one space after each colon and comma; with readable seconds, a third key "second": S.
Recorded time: {"hour": 5, "minute": 34}
